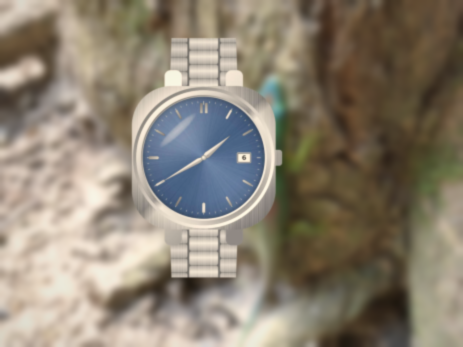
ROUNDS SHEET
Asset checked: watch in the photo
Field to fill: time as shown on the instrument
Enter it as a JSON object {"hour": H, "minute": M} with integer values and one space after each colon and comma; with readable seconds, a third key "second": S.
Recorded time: {"hour": 1, "minute": 40}
